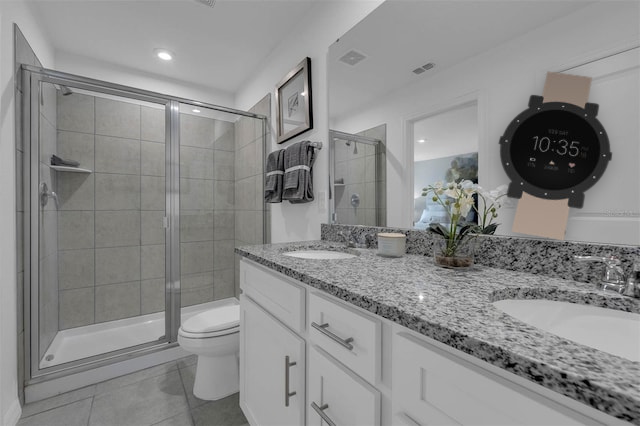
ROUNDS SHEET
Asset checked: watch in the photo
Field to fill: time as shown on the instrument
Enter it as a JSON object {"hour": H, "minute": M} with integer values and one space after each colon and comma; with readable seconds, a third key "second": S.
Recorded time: {"hour": 10, "minute": 35}
